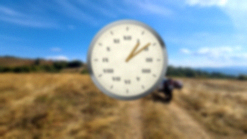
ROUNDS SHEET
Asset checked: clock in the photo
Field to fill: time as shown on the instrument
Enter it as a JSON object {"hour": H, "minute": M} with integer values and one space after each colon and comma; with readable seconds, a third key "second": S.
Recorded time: {"hour": 1, "minute": 9}
